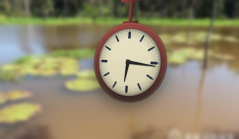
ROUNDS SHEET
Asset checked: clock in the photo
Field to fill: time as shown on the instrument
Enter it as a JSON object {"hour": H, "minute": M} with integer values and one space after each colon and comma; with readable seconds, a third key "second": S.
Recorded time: {"hour": 6, "minute": 16}
